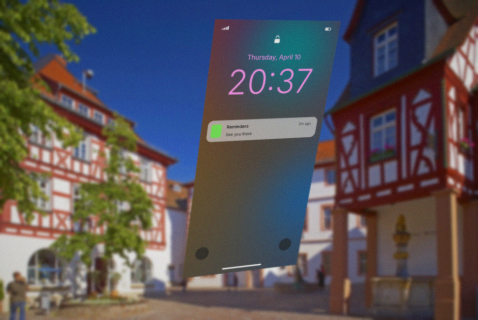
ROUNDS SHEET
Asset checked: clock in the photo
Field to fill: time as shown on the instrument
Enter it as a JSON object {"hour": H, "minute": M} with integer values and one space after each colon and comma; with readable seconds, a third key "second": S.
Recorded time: {"hour": 20, "minute": 37}
